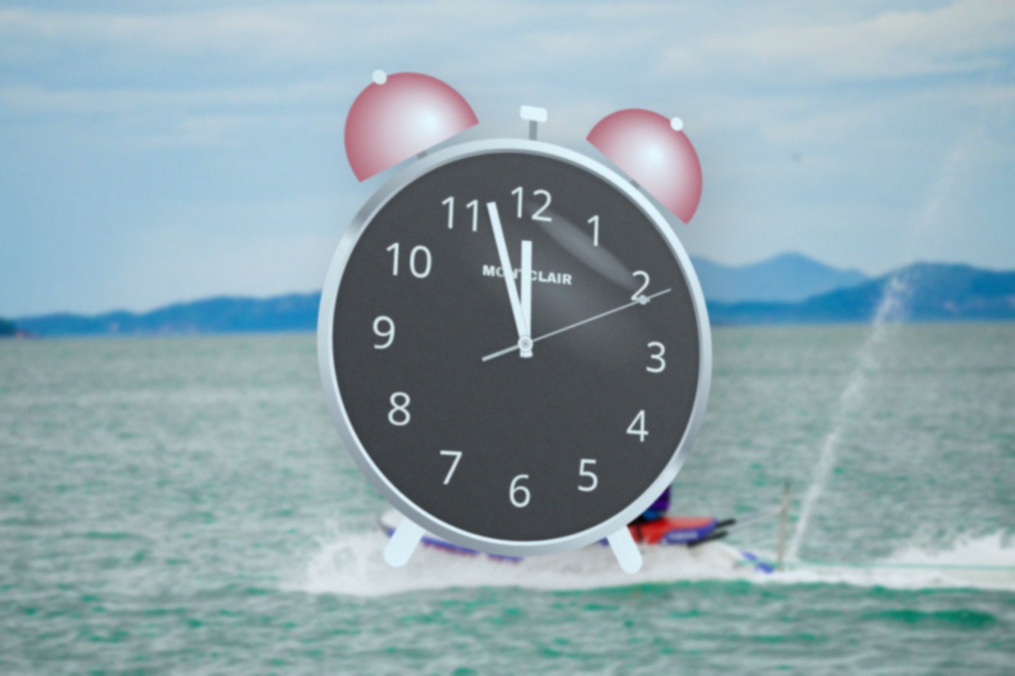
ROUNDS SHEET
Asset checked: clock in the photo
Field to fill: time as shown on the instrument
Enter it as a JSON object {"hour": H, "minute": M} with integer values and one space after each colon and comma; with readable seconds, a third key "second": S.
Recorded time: {"hour": 11, "minute": 57, "second": 11}
